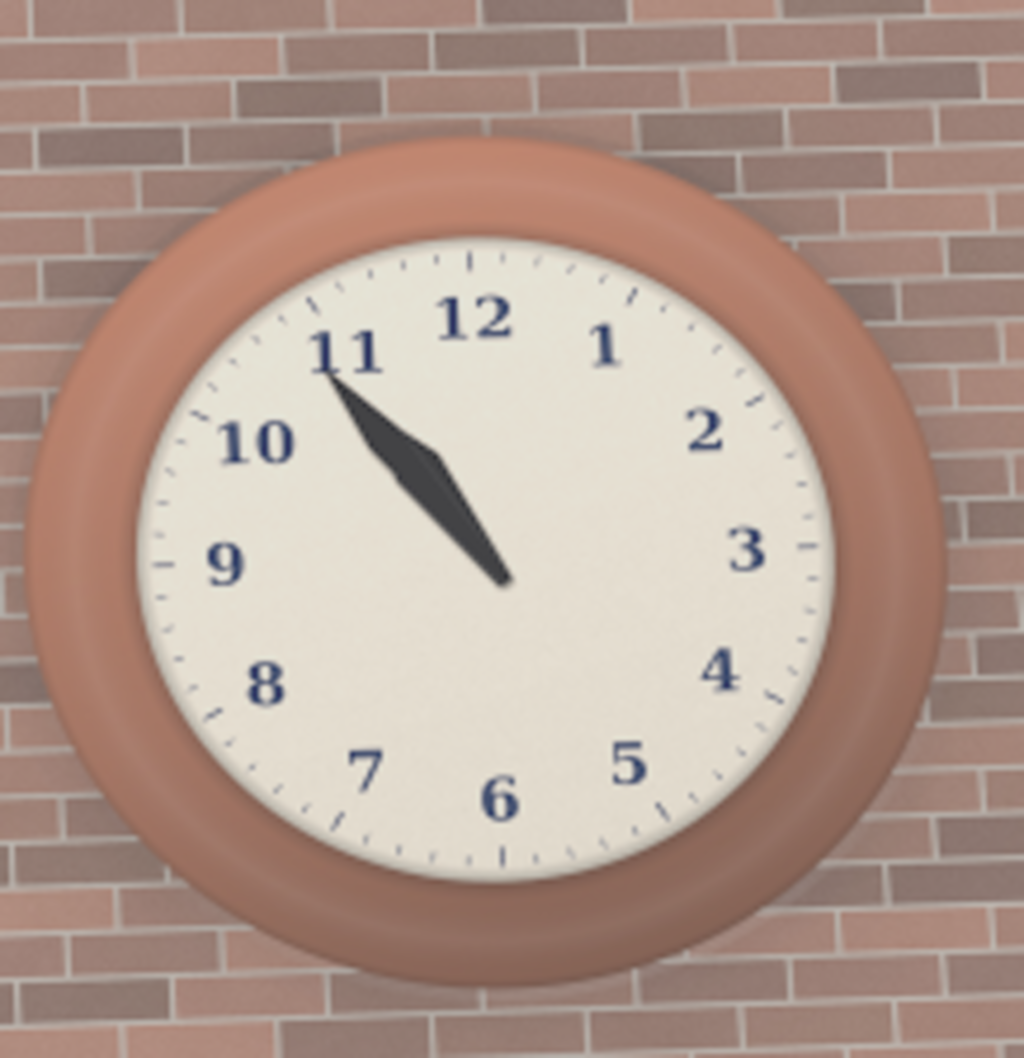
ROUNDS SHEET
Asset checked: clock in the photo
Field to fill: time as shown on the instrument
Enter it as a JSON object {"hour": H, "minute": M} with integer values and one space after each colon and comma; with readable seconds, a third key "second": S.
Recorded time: {"hour": 10, "minute": 54}
